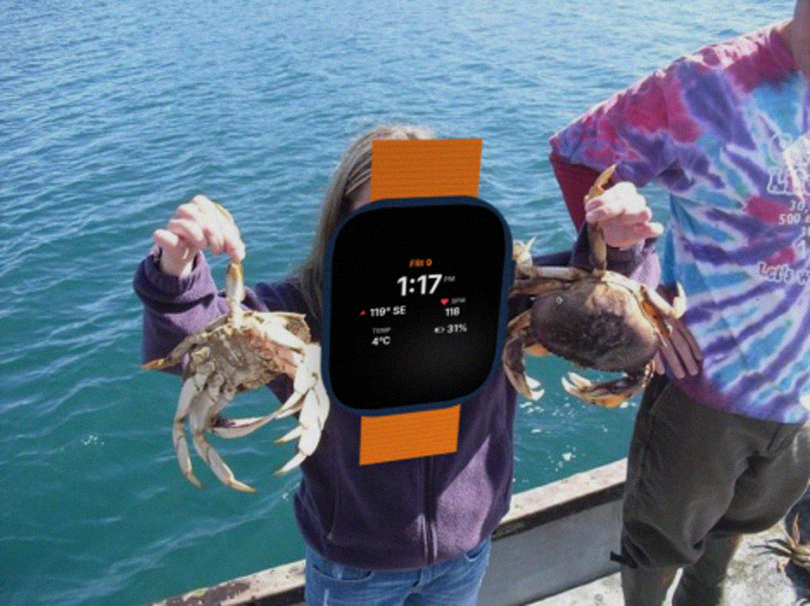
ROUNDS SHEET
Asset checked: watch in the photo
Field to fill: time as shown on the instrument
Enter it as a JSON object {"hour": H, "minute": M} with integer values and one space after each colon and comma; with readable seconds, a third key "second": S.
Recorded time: {"hour": 1, "minute": 17}
